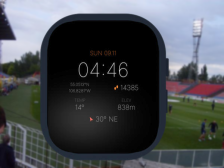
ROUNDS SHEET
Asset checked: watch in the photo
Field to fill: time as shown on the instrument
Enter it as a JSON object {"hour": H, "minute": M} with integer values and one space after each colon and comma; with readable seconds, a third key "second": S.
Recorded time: {"hour": 4, "minute": 46}
